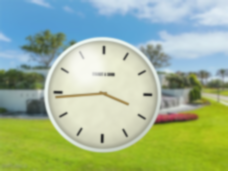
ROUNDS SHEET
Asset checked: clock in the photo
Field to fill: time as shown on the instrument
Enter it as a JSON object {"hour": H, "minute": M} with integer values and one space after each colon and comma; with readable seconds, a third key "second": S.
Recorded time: {"hour": 3, "minute": 44}
